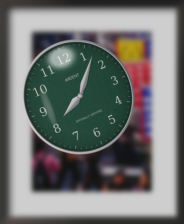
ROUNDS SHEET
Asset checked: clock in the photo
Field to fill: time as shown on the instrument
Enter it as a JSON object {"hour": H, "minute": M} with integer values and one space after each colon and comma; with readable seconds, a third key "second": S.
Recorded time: {"hour": 8, "minute": 7}
